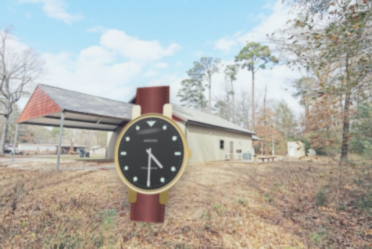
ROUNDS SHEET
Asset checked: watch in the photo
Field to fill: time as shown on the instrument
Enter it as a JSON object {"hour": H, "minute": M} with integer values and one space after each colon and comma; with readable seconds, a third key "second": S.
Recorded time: {"hour": 4, "minute": 30}
